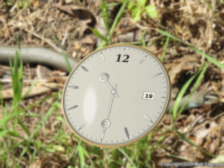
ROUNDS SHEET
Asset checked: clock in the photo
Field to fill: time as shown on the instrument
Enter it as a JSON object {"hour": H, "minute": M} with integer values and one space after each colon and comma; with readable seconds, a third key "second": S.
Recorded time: {"hour": 10, "minute": 30}
